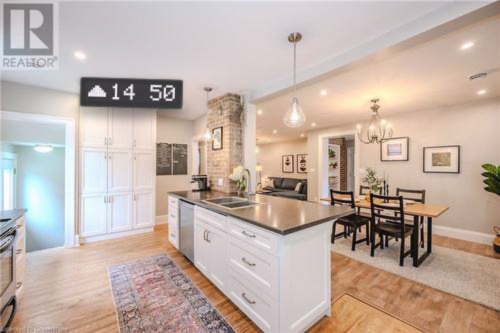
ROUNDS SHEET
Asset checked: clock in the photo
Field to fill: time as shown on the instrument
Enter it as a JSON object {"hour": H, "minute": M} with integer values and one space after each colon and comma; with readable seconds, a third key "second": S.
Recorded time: {"hour": 14, "minute": 50}
